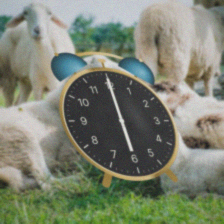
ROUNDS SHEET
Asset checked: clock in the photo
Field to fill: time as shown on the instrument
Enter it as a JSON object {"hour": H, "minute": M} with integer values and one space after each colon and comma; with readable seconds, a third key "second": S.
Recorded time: {"hour": 6, "minute": 0}
